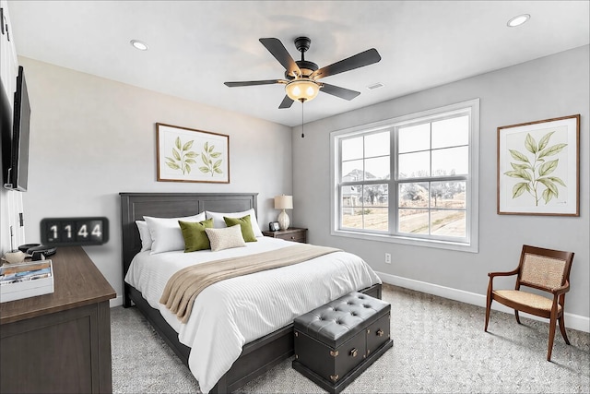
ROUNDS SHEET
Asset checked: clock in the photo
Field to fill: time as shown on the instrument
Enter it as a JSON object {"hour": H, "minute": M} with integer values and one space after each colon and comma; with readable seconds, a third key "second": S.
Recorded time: {"hour": 11, "minute": 44}
